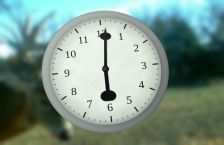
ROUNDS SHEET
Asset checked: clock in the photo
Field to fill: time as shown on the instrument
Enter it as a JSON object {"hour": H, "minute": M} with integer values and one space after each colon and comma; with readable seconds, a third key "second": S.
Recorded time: {"hour": 6, "minute": 1}
